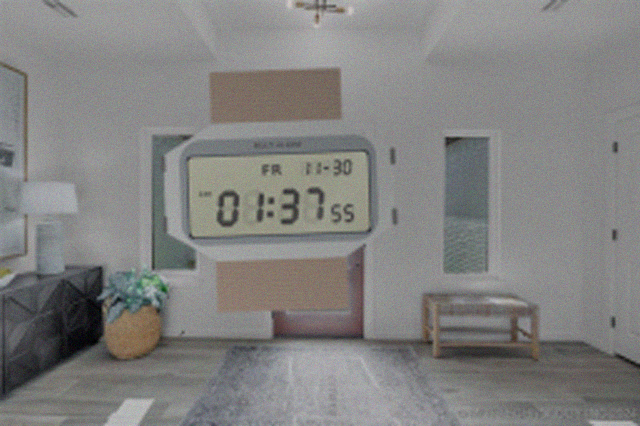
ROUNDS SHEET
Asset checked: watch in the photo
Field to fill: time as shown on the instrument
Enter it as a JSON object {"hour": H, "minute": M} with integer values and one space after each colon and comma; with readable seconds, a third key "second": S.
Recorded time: {"hour": 1, "minute": 37, "second": 55}
